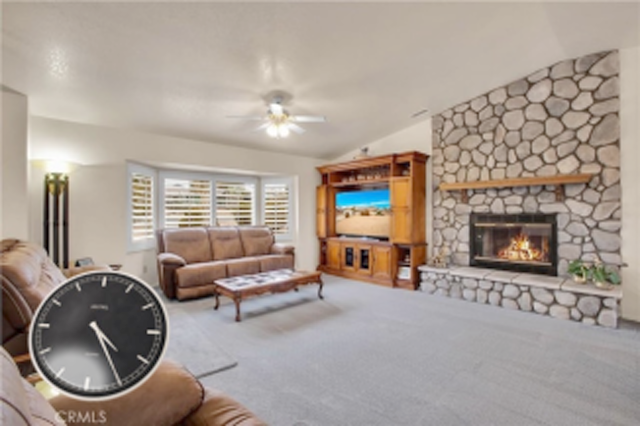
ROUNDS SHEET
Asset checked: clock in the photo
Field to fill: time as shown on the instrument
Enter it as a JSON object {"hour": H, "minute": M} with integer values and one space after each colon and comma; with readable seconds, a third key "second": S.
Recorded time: {"hour": 4, "minute": 25}
